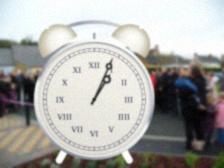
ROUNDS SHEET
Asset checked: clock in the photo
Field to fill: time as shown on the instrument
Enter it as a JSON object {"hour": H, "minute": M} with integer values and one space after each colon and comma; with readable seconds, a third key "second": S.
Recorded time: {"hour": 1, "minute": 4}
